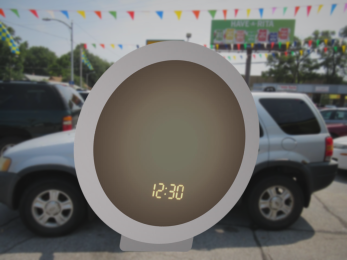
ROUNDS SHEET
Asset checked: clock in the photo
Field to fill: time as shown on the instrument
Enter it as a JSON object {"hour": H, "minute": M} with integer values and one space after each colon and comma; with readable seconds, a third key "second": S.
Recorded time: {"hour": 12, "minute": 30}
